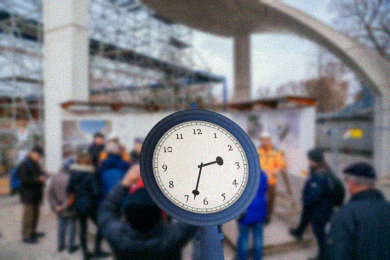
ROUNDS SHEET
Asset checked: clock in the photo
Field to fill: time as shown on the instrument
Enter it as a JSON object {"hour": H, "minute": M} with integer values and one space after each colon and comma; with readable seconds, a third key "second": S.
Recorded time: {"hour": 2, "minute": 33}
